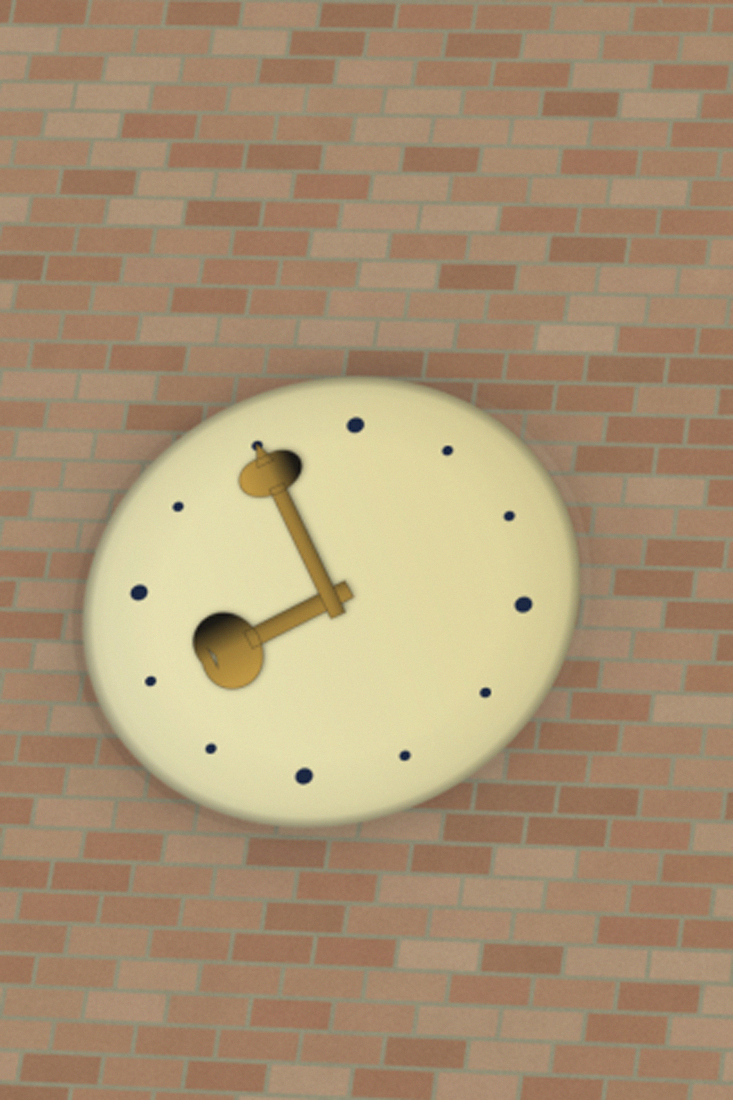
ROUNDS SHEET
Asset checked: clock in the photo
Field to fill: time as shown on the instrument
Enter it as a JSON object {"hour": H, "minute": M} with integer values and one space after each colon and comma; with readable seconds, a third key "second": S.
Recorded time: {"hour": 7, "minute": 55}
